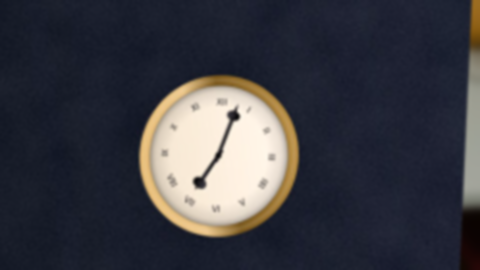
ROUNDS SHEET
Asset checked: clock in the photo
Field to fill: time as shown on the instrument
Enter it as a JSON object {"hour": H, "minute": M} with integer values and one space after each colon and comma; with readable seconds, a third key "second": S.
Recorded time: {"hour": 7, "minute": 3}
